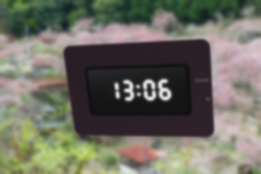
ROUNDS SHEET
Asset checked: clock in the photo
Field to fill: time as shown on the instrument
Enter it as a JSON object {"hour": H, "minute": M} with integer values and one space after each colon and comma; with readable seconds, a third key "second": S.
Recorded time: {"hour": 13, "minute": 6}
